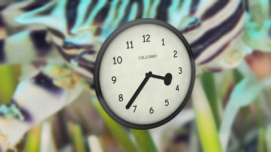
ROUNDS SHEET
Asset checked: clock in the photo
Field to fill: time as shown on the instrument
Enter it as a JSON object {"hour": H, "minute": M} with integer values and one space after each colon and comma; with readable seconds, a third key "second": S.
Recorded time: {"hour": 3, "minute": 37}
